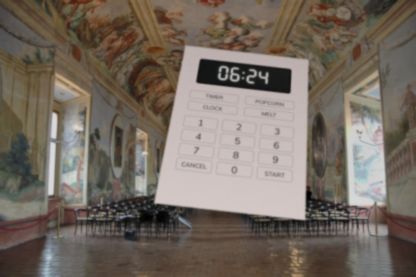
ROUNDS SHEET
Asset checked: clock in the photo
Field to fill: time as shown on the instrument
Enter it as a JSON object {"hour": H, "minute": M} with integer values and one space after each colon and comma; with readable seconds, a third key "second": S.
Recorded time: {"hour": 6, "minute": 24}
